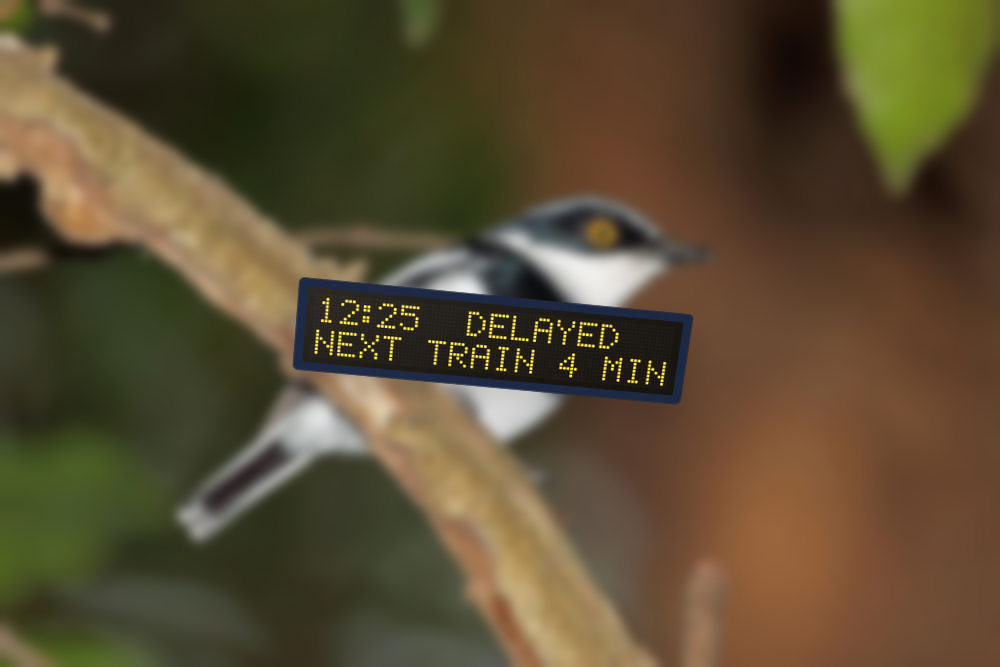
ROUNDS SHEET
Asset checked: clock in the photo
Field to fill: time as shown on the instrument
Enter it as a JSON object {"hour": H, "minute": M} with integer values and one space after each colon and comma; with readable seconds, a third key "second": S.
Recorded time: {"hour": 12, "minute": 25}
